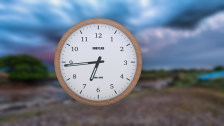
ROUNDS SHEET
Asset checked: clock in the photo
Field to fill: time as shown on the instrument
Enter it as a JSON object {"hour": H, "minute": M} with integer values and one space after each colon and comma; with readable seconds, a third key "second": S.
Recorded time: {"hour": 6, "minute": 44}
